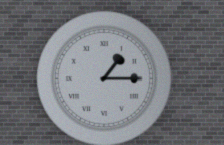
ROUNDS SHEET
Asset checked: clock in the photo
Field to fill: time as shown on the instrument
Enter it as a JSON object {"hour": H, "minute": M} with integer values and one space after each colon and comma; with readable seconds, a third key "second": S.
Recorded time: {"hour": 1, "minute": 15}
